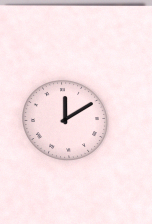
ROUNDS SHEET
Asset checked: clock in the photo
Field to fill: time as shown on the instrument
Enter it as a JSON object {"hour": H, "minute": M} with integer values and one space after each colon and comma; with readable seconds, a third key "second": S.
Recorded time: {"hour": 12, "minute": 10}
